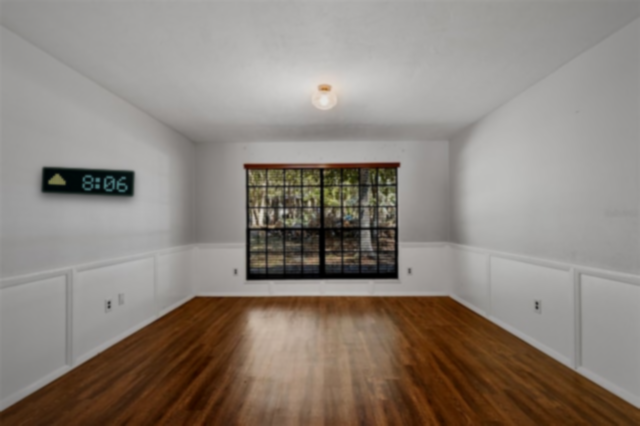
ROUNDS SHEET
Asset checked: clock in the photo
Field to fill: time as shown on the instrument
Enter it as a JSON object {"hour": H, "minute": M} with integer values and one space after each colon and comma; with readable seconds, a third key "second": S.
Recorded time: {"hour": 8, "minute": 6}
